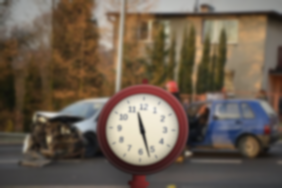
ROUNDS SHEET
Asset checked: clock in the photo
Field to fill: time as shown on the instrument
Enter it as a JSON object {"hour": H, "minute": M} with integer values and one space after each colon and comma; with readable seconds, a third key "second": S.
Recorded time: {"hour": 11, "minute": 27}
